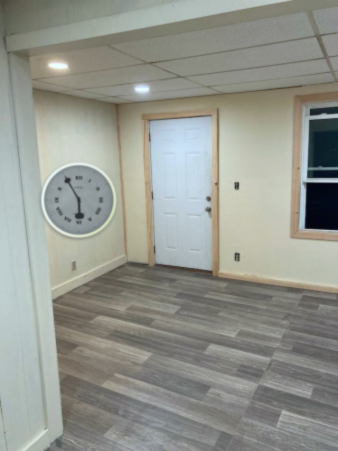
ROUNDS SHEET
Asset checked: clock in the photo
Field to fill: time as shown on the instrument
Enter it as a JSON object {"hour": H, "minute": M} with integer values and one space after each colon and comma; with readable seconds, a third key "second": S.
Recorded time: {"hour": 5, "minute": 55}
